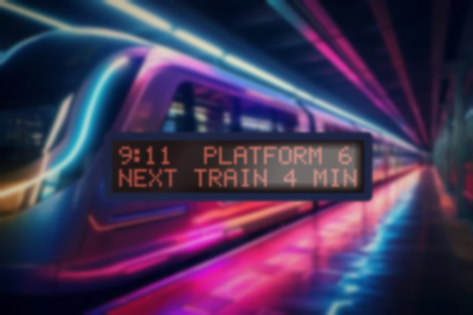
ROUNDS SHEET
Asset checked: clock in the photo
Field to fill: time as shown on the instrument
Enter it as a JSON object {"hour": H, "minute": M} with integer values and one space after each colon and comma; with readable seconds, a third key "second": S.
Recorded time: {"hour": 9, "minute": 11}
